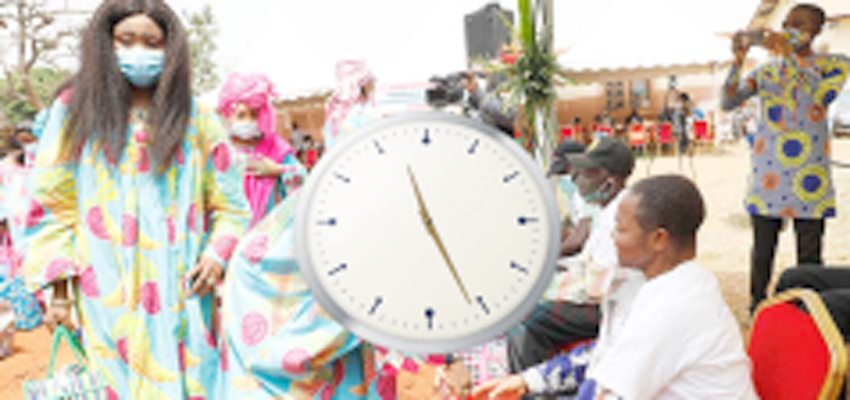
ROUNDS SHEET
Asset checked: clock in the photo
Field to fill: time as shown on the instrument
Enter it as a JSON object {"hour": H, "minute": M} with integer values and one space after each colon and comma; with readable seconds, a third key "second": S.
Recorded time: {"hour": 11, "minute": 26}
